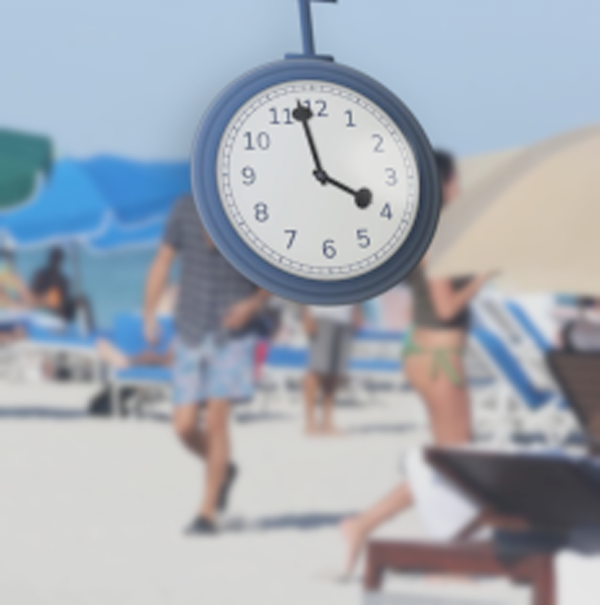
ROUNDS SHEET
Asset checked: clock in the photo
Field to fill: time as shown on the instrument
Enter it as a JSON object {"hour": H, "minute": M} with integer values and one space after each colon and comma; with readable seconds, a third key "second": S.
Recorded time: {"hour": 3, "minute": 58}
